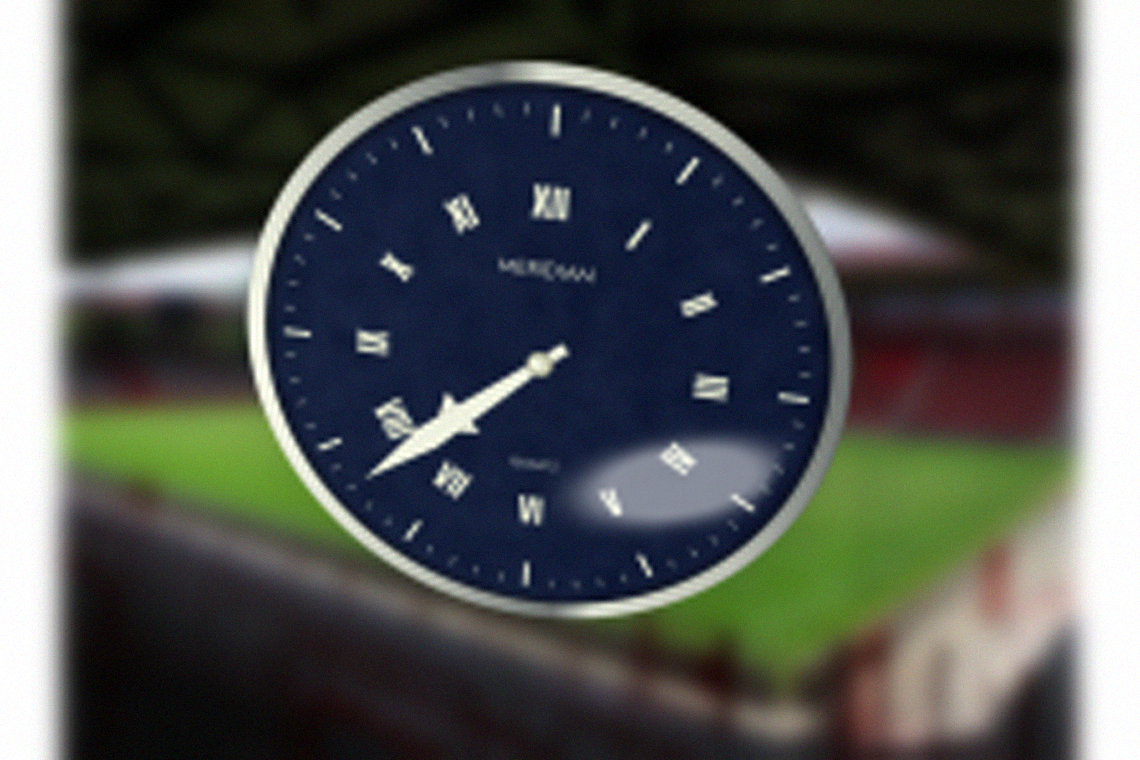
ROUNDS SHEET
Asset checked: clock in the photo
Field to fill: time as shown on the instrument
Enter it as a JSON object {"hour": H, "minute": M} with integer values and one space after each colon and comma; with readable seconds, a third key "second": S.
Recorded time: {"hour": 7, "minute": 38}
